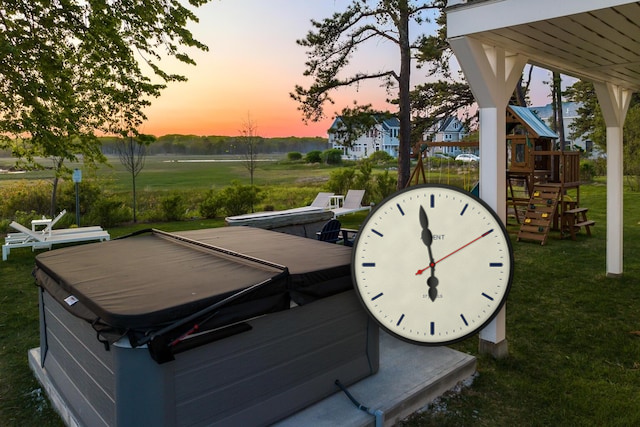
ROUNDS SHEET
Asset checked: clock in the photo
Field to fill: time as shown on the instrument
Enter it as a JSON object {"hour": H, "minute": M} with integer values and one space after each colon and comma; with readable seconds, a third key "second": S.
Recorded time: {"hour": 5, "minute": 58, "second": 10}
